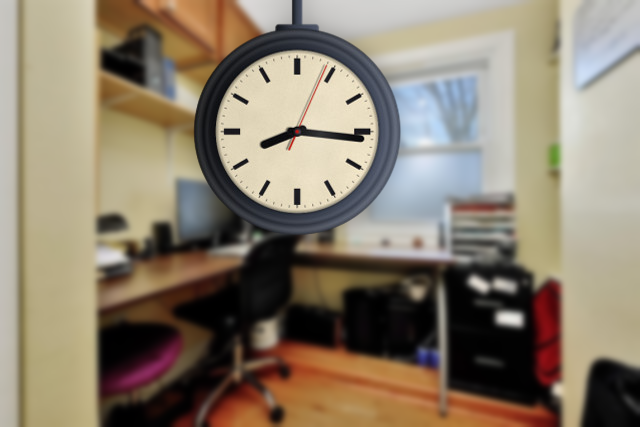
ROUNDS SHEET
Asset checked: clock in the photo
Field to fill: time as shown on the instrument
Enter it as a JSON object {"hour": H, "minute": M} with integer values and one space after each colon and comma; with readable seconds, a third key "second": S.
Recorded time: {"hour": 8, "minute": 16, "second": 4}
